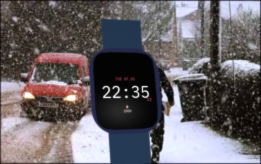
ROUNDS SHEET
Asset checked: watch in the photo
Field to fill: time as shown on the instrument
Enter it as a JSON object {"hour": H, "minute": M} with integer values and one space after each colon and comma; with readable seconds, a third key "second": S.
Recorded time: {"hour": 22, "minute": 35}
